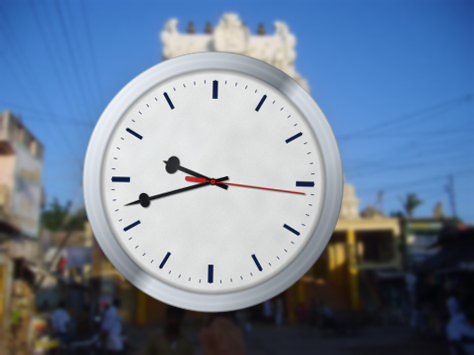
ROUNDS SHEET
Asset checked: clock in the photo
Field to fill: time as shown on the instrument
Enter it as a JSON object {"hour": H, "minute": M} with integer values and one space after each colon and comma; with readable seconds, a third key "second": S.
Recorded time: {"hour": 9, "minute": 42, "second": 16}
